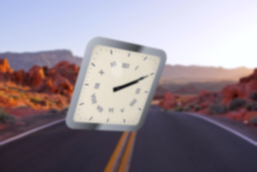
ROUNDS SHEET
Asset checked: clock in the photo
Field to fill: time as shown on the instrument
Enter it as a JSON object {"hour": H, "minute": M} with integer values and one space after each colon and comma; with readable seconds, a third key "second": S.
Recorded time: {"hour": 2, "minute": 10}
